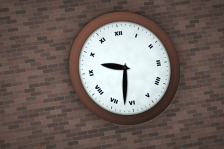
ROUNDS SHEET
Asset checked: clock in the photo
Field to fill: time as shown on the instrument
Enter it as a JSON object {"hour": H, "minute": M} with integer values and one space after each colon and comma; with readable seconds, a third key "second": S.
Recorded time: {"hour": 9, "minute": 32}
